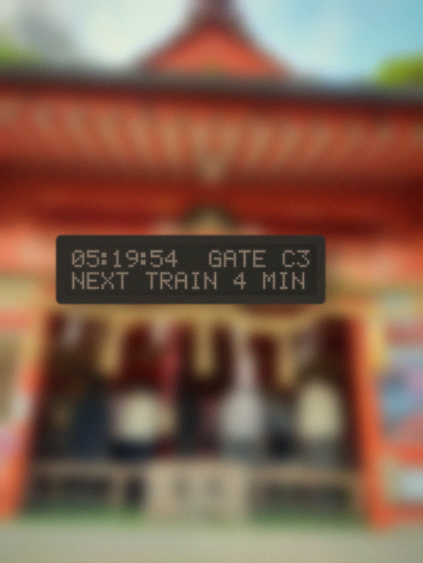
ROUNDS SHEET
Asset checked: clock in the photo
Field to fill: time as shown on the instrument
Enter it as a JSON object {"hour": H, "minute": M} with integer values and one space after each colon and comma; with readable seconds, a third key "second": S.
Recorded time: {"hour": 5, "minute": 19, "second": 54}
